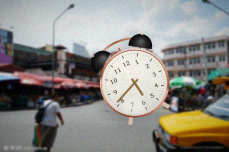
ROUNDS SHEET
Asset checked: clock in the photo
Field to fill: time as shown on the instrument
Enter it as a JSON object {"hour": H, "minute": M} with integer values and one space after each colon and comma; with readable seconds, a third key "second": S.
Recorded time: {"hour": 5, "minute": 41}
